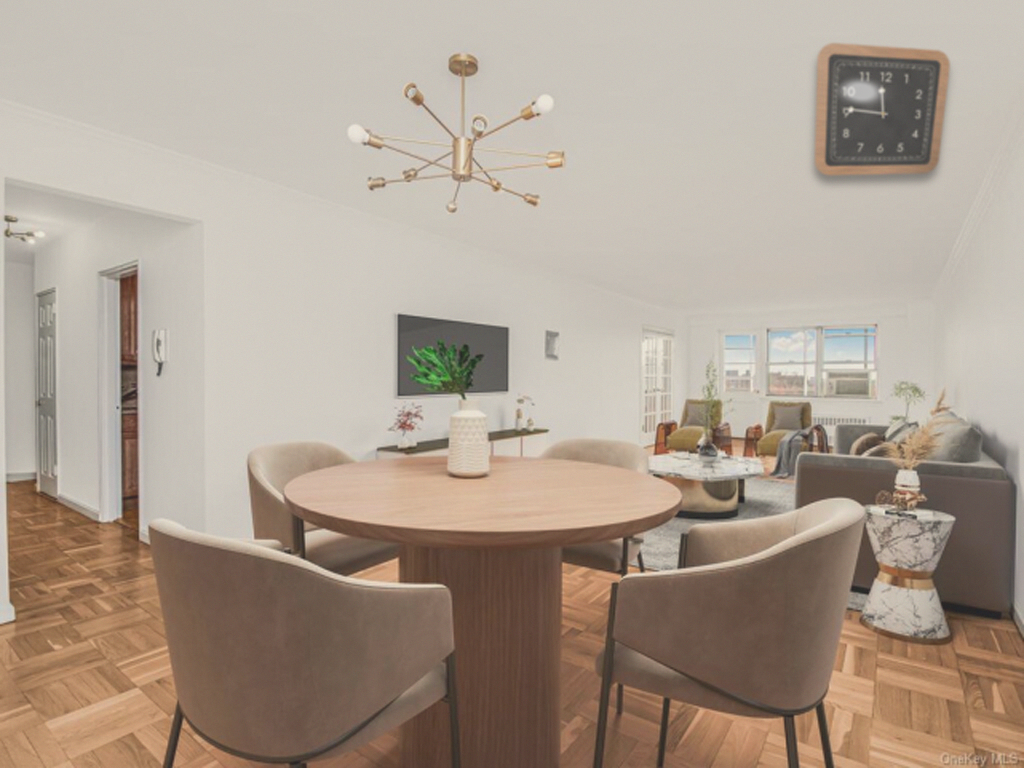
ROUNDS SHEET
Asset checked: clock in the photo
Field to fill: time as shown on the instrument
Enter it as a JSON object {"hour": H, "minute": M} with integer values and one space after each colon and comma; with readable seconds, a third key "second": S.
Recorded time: {"hour": 11, "minute": 46}
